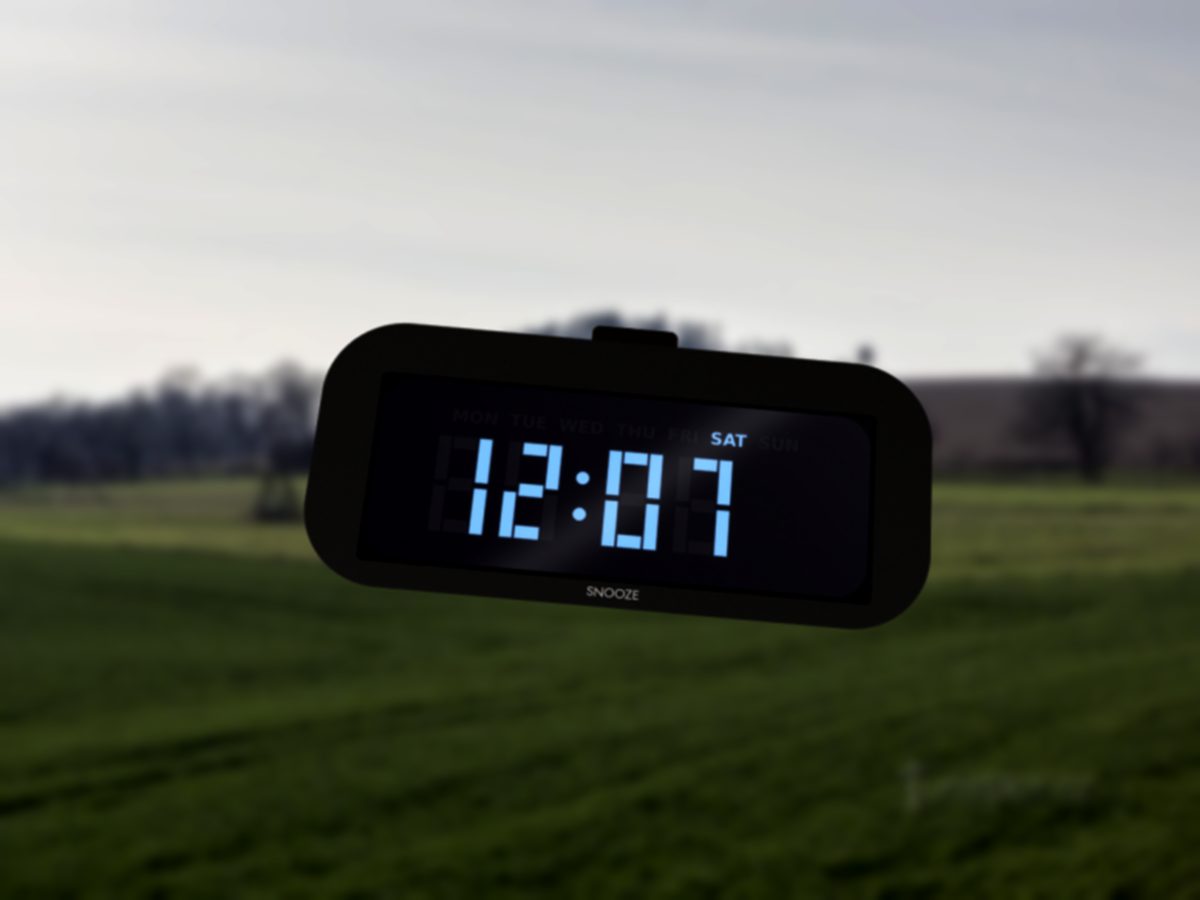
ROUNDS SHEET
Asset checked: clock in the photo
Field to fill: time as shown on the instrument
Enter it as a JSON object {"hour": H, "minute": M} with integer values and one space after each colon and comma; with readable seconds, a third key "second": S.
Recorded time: {"hour": 12, "minute": 7}
